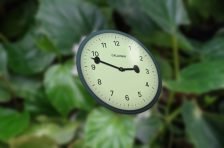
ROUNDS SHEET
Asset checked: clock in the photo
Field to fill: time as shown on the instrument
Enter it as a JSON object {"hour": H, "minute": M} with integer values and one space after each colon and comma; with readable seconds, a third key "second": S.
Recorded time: {"hour": 2, "minute": 48}
